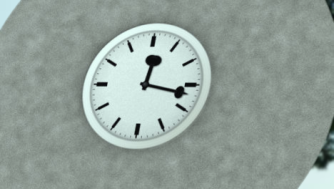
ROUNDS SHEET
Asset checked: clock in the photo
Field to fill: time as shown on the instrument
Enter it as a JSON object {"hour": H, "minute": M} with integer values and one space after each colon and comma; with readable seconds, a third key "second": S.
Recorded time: {"hour": 12, "minute": 17}
